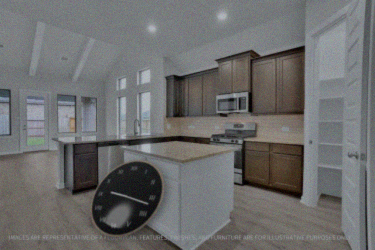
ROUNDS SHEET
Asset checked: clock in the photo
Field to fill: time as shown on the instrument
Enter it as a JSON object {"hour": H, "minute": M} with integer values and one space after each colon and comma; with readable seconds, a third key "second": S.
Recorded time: {"hour": 9, "minute": 17}
